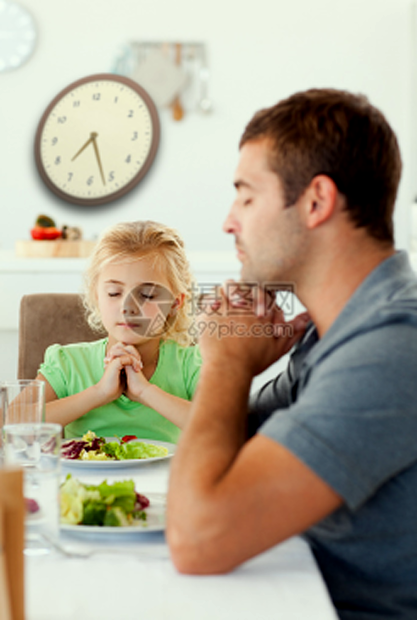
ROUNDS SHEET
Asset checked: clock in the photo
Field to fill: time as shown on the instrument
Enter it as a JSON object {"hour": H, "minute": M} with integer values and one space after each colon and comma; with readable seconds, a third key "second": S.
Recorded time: {"hour": 7, "minute": 27}
